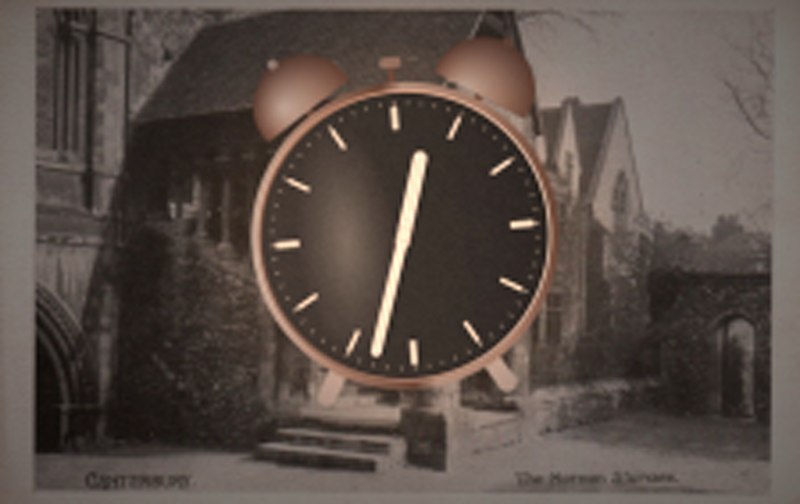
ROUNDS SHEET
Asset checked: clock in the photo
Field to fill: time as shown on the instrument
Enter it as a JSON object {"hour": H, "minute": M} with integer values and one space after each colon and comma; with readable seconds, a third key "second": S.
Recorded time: {"hour": 12, "minute": 33}
